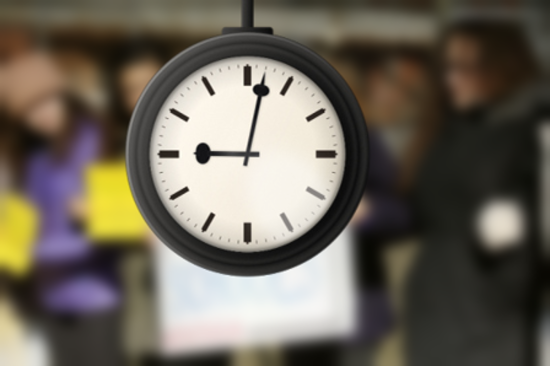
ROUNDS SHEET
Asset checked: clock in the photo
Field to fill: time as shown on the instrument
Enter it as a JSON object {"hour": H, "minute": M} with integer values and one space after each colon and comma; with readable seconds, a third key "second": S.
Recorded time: {"hour": 9, "minute": 2}
